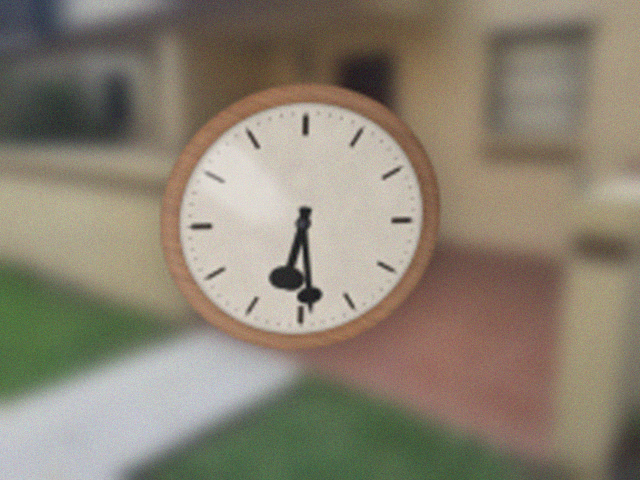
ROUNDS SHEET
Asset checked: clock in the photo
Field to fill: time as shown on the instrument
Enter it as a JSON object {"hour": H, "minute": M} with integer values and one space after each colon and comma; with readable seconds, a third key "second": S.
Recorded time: {"hour": 6, "minute": 29}
